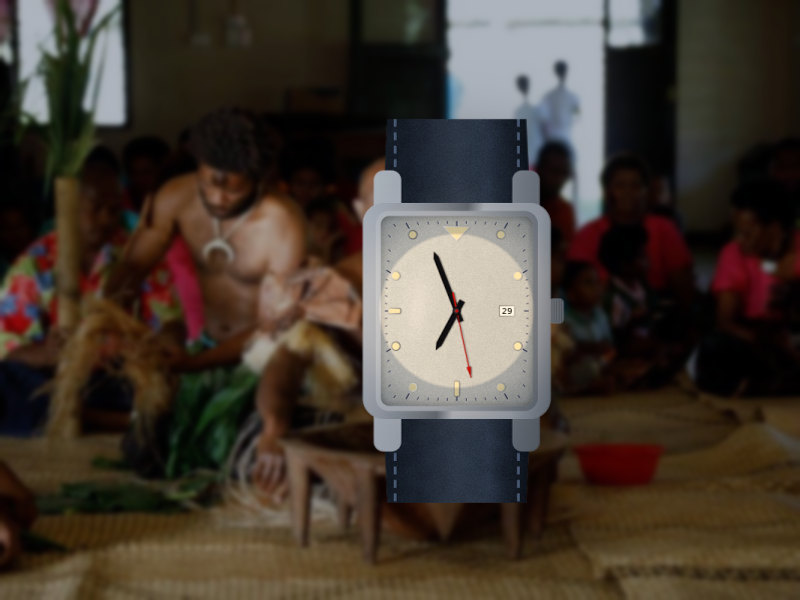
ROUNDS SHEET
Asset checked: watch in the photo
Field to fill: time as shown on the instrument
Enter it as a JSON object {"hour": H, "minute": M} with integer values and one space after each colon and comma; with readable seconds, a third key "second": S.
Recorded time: {"hour": 6, "minute": 56, "second": 28}
